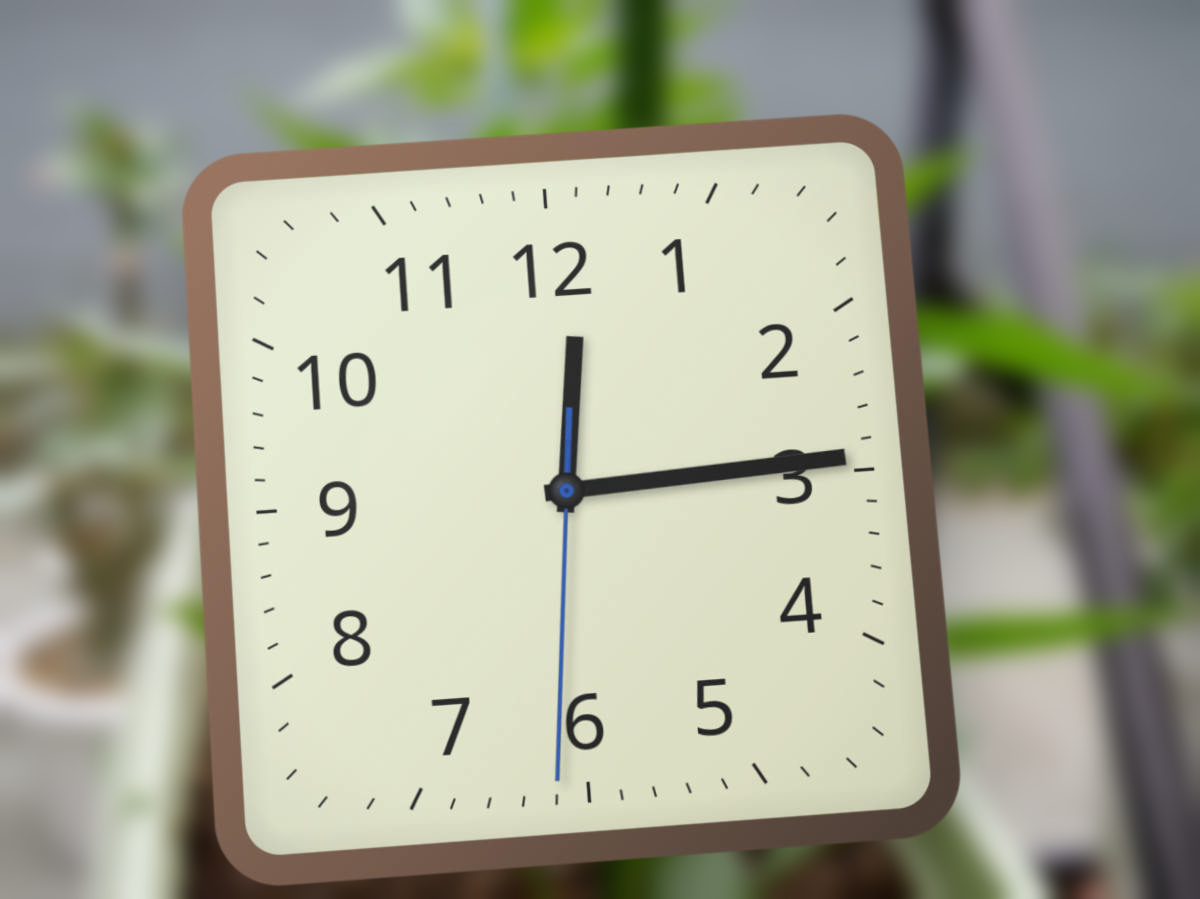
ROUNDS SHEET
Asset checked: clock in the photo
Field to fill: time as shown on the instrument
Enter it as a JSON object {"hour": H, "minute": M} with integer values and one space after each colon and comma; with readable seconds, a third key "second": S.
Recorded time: {"hour": 12, "minute": 14, "second": 31}
